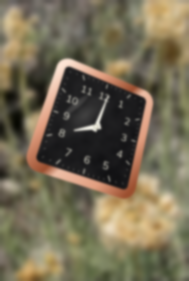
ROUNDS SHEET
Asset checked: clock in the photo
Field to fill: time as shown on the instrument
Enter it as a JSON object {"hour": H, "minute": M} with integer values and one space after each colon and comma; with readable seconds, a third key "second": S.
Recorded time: {"hour": 8, "minute": 1}
